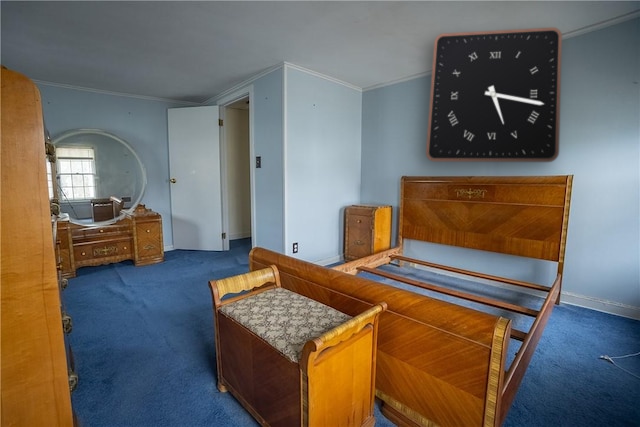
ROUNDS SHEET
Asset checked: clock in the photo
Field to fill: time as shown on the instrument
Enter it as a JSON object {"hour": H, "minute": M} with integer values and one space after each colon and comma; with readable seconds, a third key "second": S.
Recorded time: {"hour": 5, "minute": 17}
